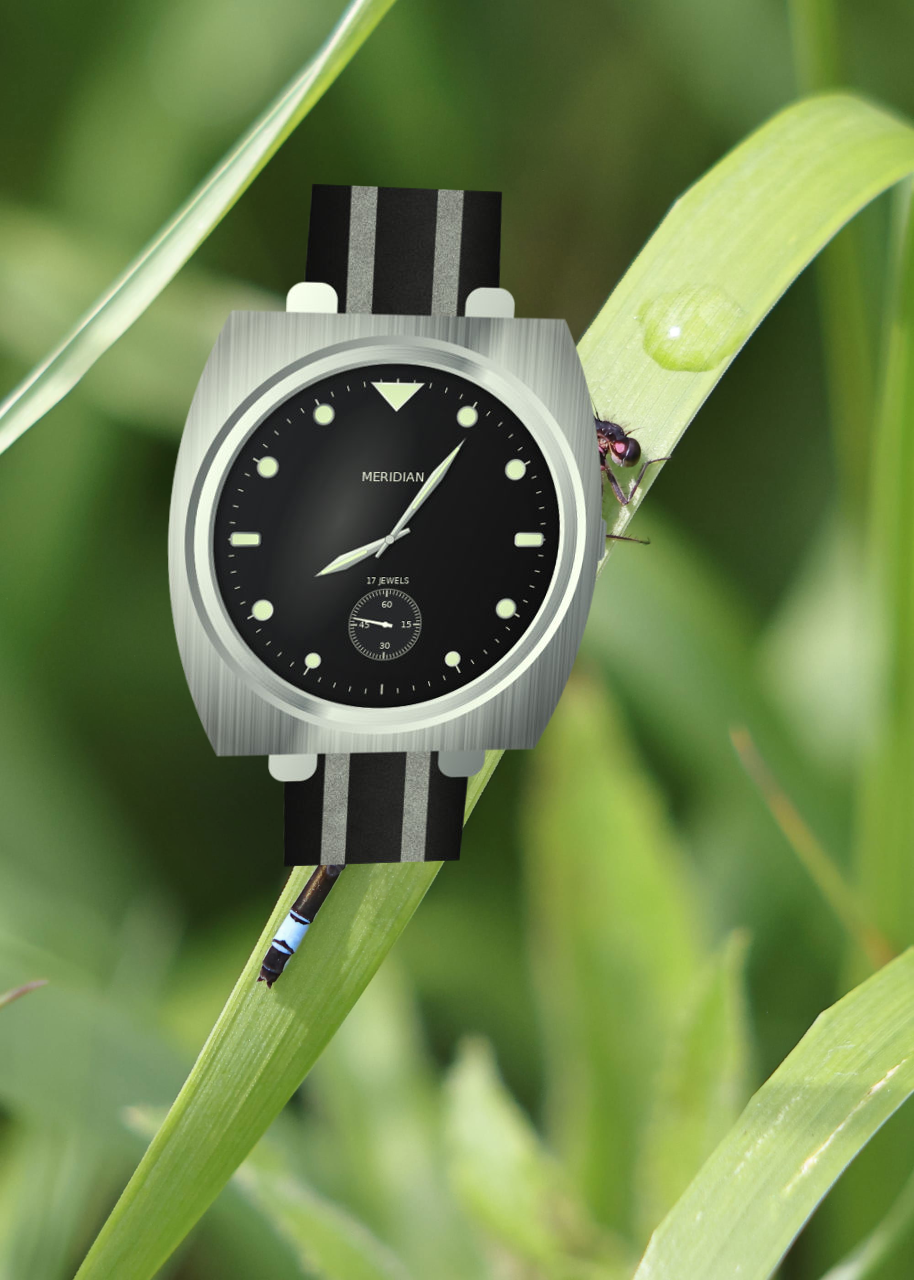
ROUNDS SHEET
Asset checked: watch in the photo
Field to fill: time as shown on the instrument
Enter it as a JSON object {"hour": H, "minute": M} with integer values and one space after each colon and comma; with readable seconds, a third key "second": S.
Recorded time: {"hour": 8, "minute": 5, "second": 47}
